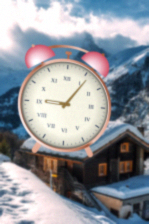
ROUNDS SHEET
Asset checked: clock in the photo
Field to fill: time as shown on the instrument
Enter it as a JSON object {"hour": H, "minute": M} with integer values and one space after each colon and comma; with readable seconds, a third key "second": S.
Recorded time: {"hour": 9, "minute": 6}
